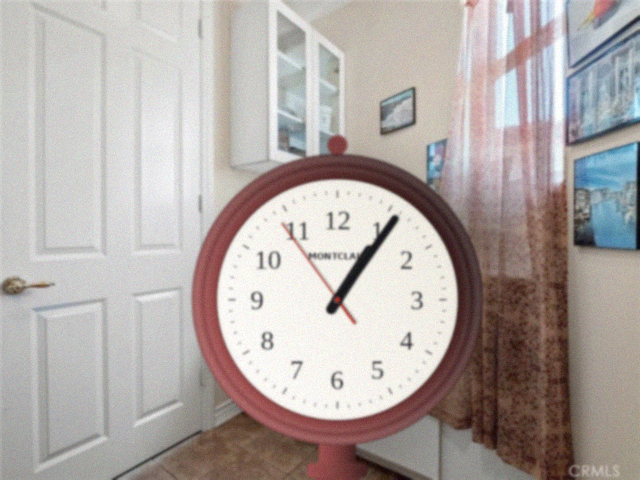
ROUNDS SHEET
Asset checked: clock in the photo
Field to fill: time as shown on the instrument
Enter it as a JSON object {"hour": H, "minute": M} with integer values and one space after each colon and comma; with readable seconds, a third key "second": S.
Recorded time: {"hour": 1, "minute": 5, "second": 54}
